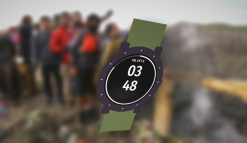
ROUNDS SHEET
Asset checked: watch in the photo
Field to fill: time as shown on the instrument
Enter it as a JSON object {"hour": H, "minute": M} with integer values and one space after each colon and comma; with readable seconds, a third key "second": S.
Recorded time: {"hour": 3, "minute": 48}
